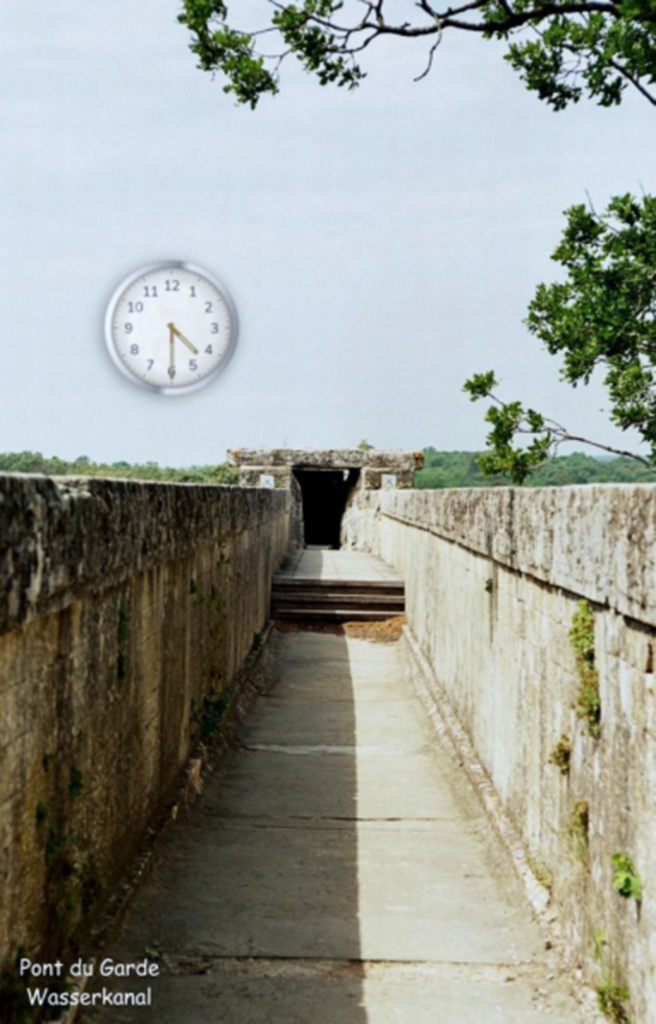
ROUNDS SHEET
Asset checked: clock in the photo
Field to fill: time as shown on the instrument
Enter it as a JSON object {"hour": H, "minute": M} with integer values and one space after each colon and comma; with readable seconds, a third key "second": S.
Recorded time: {"hour": 4, "minute": 30}
